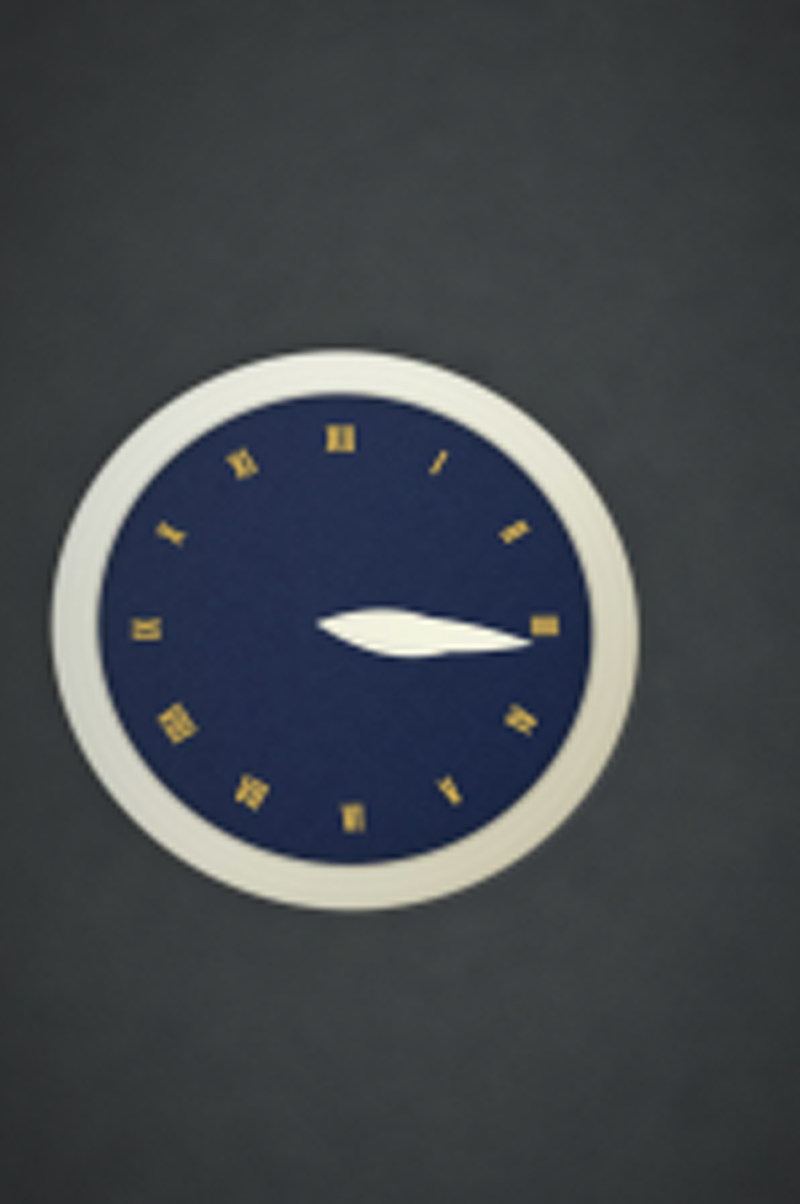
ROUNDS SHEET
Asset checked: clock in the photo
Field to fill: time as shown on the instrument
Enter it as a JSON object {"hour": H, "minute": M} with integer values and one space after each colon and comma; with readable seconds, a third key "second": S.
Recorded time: {"hour": 3, "minute": 16}
